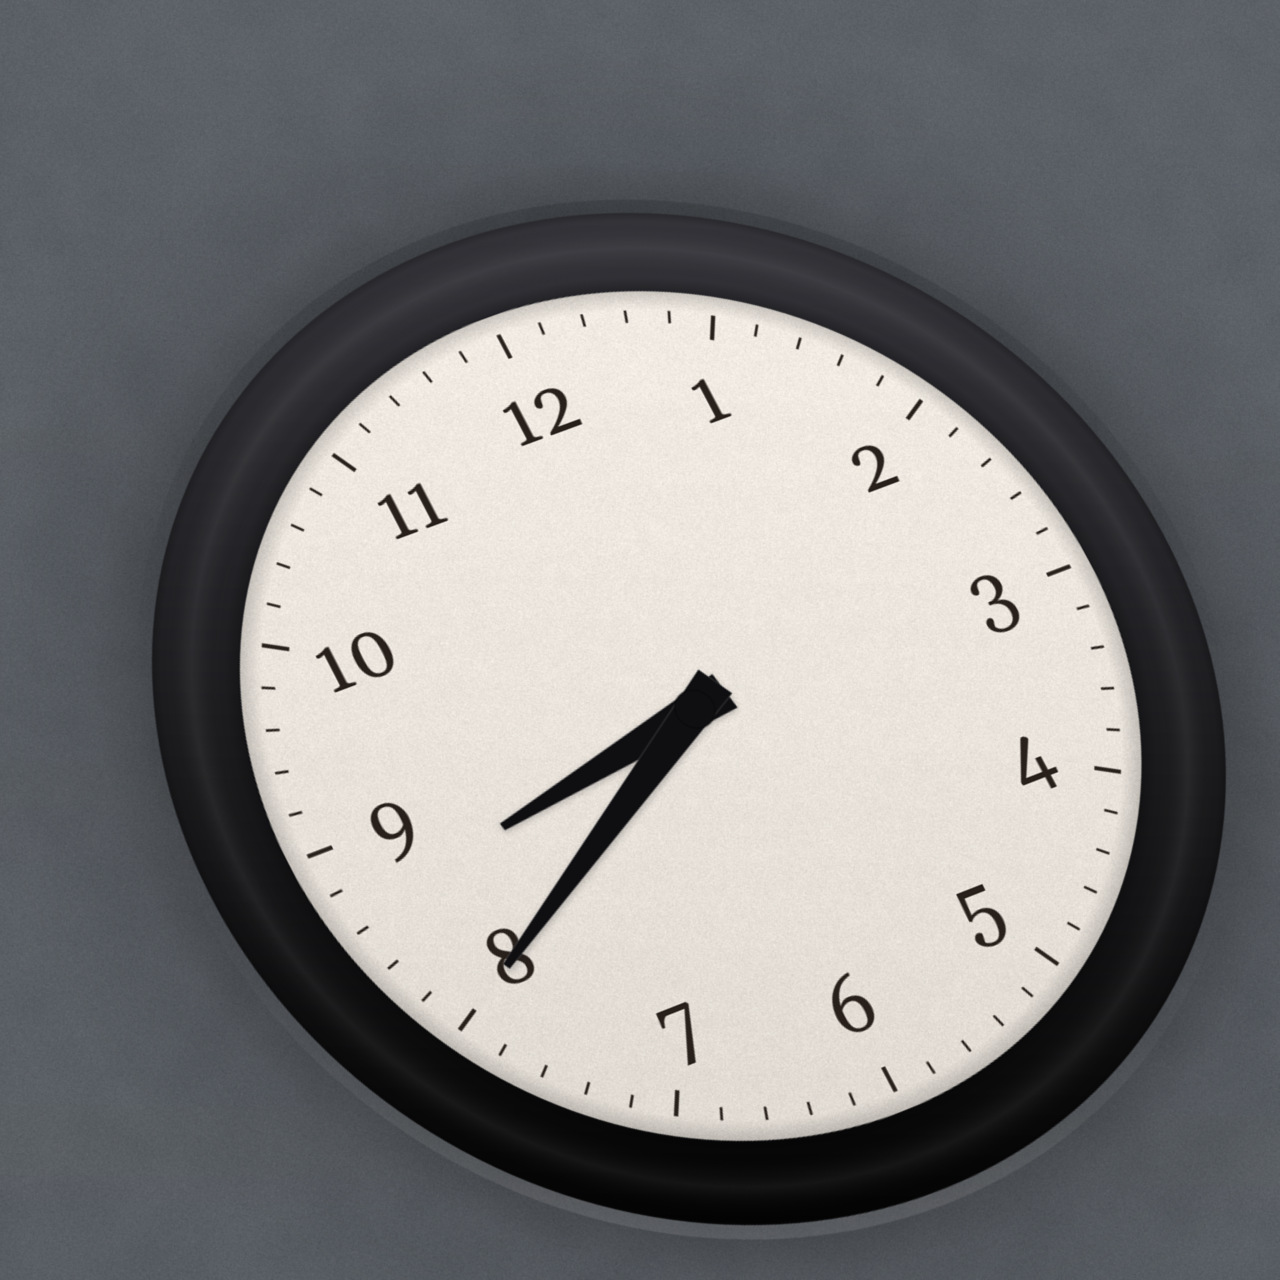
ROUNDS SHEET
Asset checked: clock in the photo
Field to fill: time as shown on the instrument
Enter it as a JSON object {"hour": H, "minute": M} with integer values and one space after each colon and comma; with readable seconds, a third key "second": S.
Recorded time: {"hour": 8, "minute": 40}
